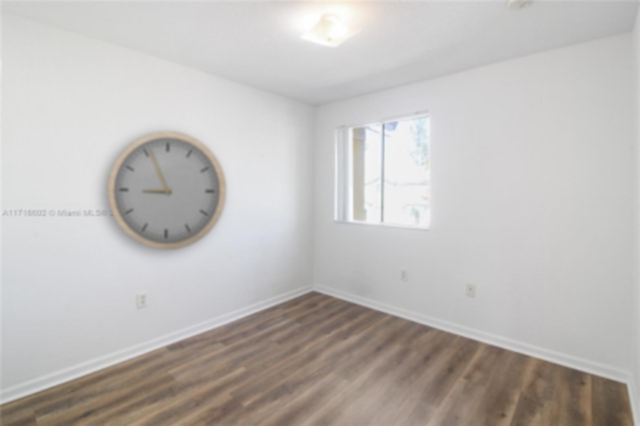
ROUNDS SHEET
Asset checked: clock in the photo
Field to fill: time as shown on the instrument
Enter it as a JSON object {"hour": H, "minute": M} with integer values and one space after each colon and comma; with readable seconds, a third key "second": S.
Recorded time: {"hour": 8, "minute": 56}
